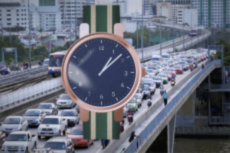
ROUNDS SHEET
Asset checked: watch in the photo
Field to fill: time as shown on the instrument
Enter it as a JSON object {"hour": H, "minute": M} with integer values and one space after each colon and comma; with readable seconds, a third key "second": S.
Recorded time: {"hour": 1, "minute": 8}
